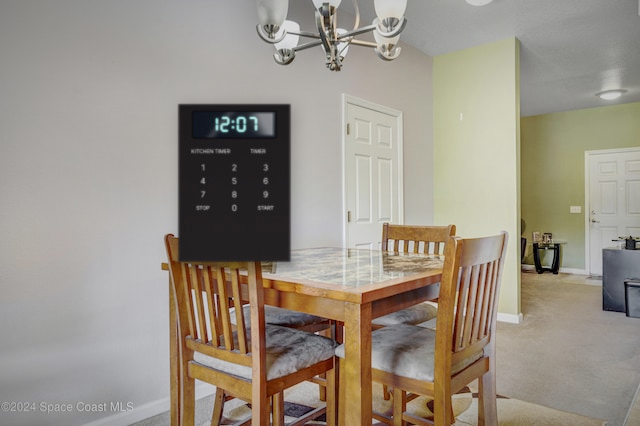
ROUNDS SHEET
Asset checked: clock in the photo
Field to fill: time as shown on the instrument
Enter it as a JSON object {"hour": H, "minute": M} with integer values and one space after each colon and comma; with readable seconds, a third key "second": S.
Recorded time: {"hour": 12, "minute": 7}
